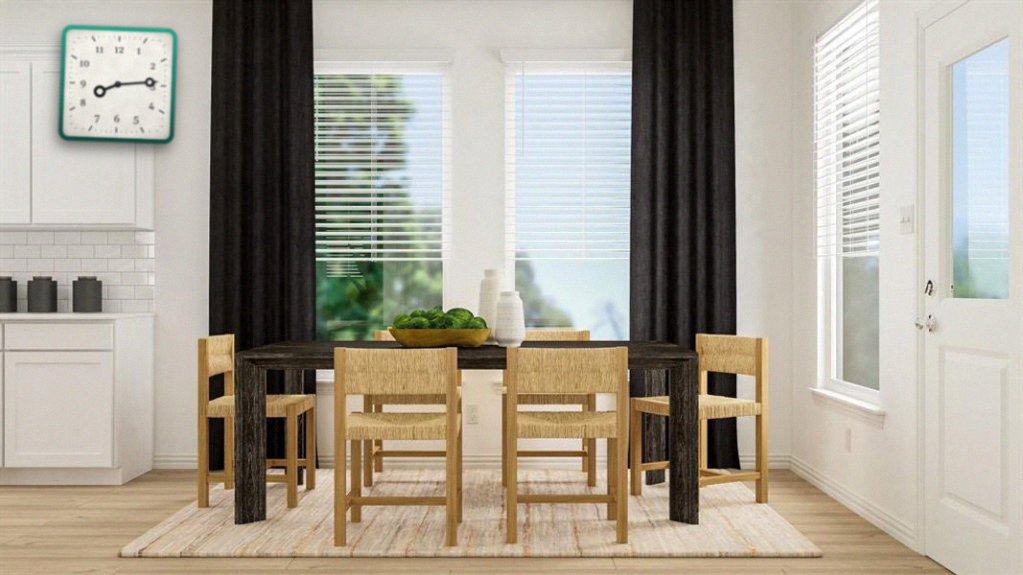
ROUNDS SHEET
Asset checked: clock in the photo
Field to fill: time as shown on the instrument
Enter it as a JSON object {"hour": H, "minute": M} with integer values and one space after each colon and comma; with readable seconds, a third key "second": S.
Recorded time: {"hour": 8, "minute": 14}
